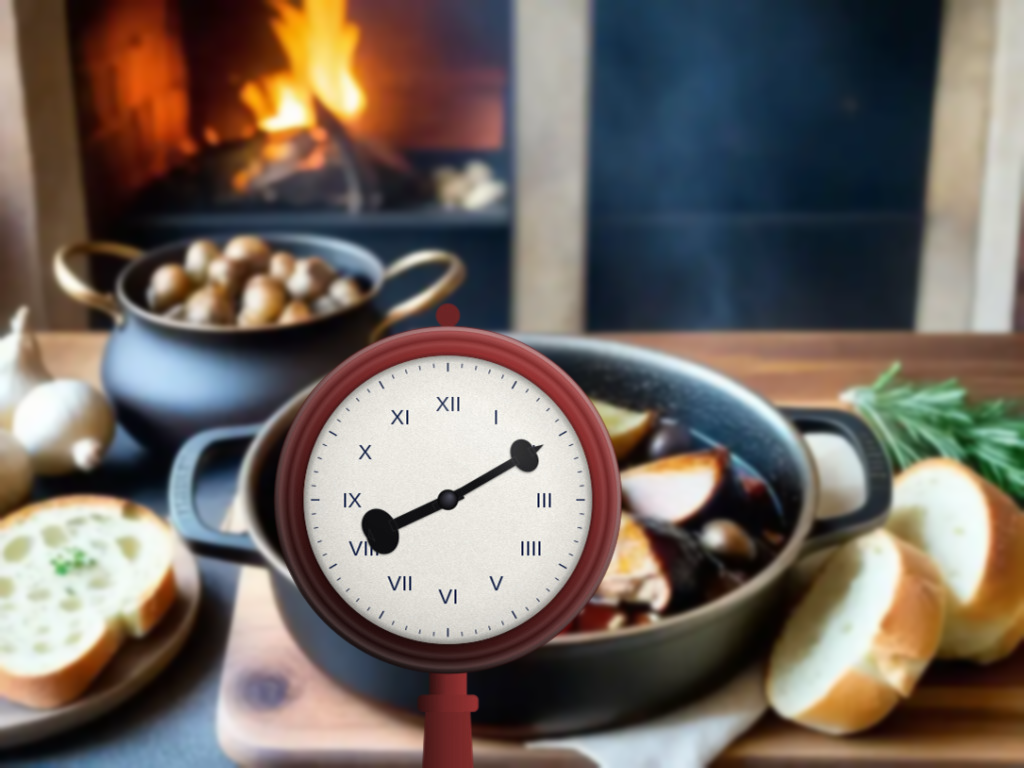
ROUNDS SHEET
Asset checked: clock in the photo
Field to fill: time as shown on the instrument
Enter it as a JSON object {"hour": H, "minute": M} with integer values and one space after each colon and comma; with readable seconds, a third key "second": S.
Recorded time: {"hour": 8, "minute": 10}
